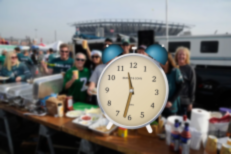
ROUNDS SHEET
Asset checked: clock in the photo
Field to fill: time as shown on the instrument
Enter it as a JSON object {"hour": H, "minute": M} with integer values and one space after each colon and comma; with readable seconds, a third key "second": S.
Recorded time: {"hour": 11, "minute": 32}
